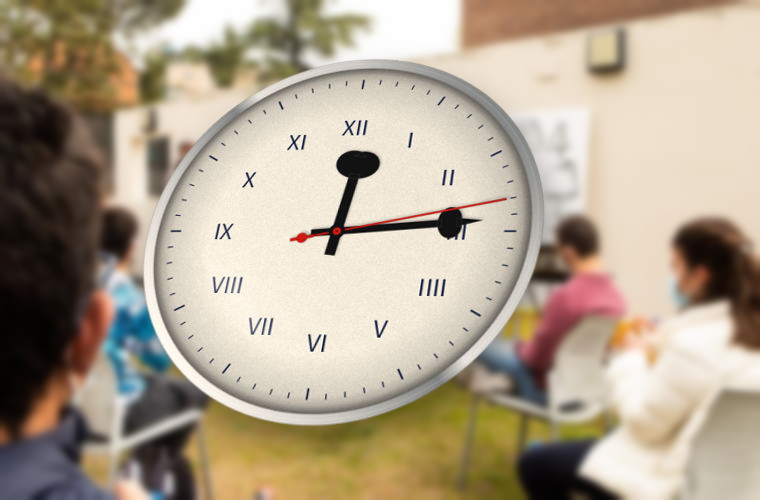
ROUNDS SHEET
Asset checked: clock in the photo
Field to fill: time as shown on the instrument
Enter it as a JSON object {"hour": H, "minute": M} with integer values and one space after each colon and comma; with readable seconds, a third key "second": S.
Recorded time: {"hour": 12, "minute": 14, "second": 13}
